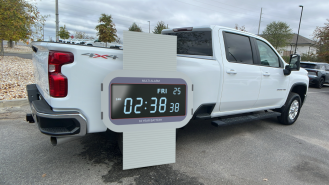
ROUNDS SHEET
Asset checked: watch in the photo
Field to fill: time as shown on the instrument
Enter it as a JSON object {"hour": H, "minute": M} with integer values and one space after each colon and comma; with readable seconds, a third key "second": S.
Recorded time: {"hour": 2, "minute": 38, "second": 38}
